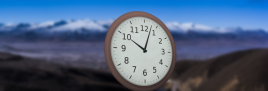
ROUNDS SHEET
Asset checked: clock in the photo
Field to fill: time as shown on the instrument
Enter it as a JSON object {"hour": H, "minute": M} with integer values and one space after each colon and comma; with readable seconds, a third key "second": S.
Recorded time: {"hour": 10, "minute": 3}
